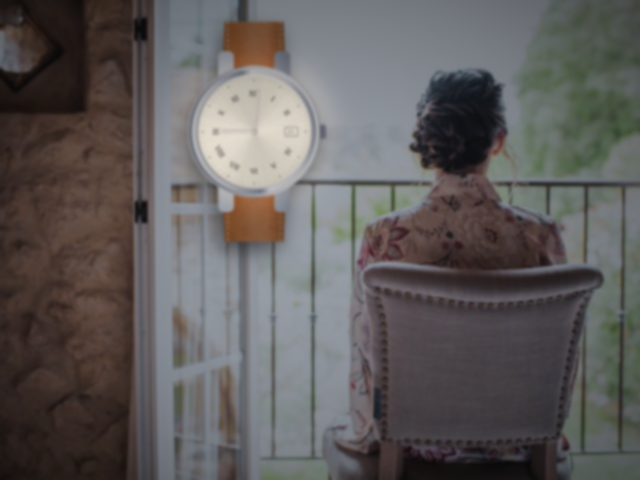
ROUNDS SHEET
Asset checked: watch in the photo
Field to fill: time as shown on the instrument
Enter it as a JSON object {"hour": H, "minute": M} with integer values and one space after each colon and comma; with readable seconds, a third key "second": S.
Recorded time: {"hour": 9, "minute": 1}
